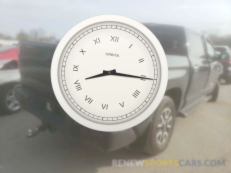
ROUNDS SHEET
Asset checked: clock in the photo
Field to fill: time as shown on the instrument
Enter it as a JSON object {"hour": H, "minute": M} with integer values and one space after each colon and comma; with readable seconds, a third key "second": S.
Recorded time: {"hour": 8, "minute": 15}
